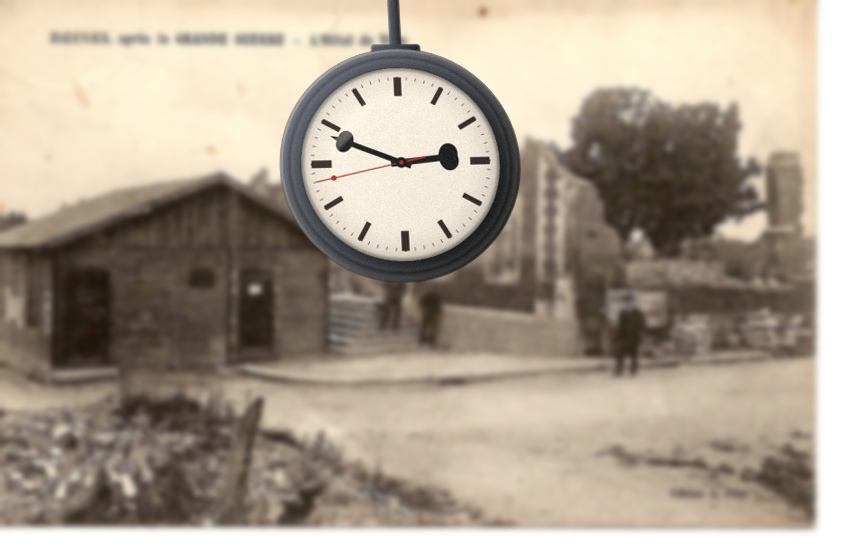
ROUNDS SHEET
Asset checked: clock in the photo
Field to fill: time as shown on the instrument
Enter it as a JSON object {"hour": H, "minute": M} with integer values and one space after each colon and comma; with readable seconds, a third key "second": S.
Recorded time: {"hour": 2, "minute": 48, "second": 43}
